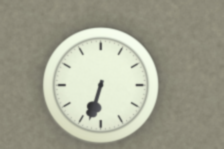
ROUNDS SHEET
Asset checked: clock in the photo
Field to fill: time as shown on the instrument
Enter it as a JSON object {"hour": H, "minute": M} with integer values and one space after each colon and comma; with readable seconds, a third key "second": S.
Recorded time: {"hour": 6, "minute": 33}
